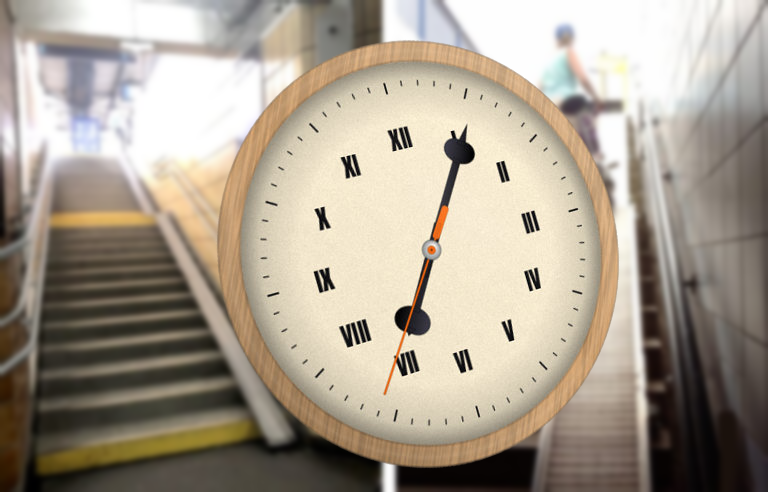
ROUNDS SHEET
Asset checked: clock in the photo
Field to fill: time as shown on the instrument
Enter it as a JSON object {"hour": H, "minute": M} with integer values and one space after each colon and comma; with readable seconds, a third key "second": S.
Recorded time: {"hour": 7, "minute": 5, "second": 36}
